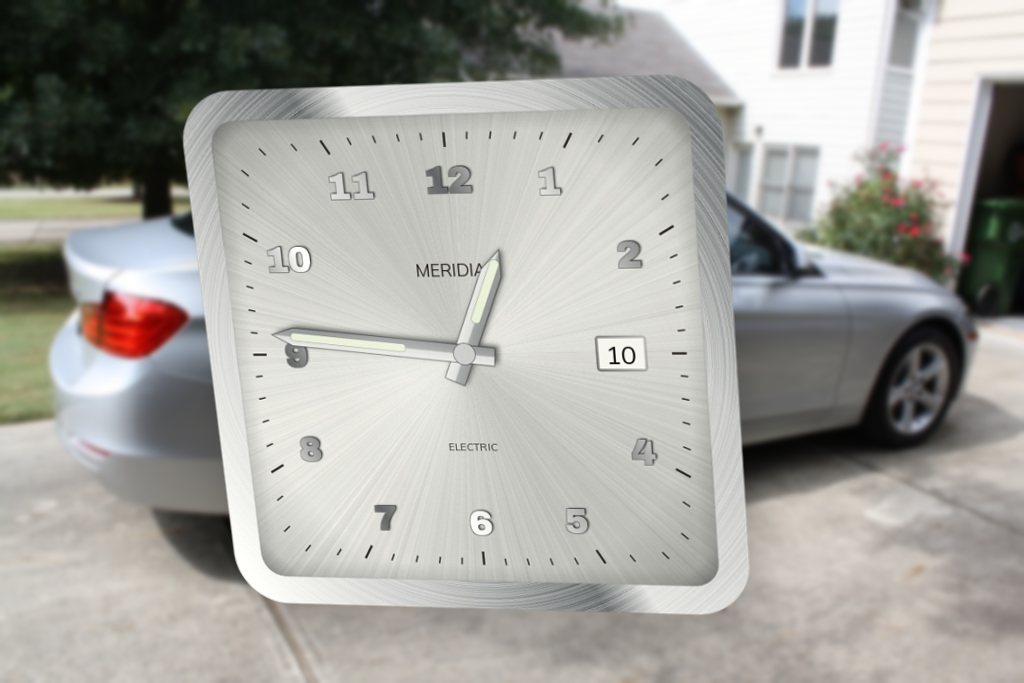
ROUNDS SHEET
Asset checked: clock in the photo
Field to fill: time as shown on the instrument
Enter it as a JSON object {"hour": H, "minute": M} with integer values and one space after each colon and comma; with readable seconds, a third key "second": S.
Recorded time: {"hour": 12, "minute": 46}
